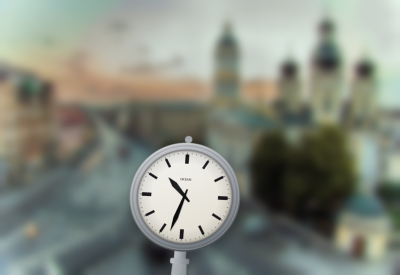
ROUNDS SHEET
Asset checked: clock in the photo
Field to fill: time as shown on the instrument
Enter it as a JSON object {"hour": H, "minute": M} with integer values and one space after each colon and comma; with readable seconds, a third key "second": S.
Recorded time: {"hour": 10, "minute": 33}
